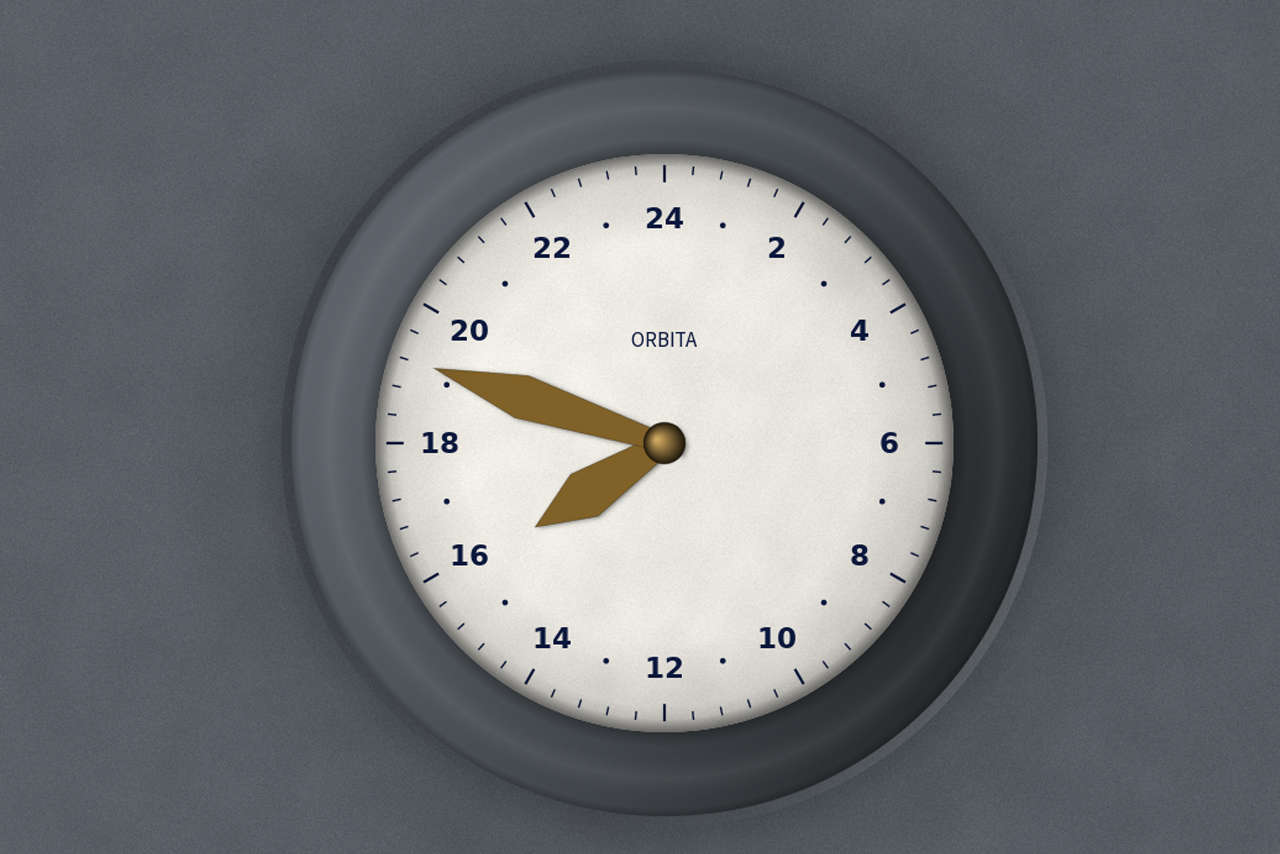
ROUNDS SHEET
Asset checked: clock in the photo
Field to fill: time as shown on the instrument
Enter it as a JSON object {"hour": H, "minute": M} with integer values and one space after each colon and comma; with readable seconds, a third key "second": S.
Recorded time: {"hour": 15, "minute": 48}
